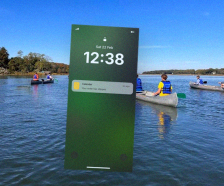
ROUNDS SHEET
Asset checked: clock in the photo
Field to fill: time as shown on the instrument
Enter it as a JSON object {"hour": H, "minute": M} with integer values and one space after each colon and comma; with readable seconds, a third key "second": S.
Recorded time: {"hour": 12, "minute": 38}
